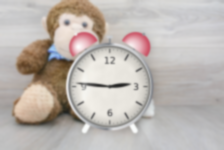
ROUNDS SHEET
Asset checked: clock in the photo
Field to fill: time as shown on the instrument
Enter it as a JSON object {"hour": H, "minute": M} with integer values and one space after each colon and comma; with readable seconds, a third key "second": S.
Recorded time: {"hour": 2, "minute": 46}
